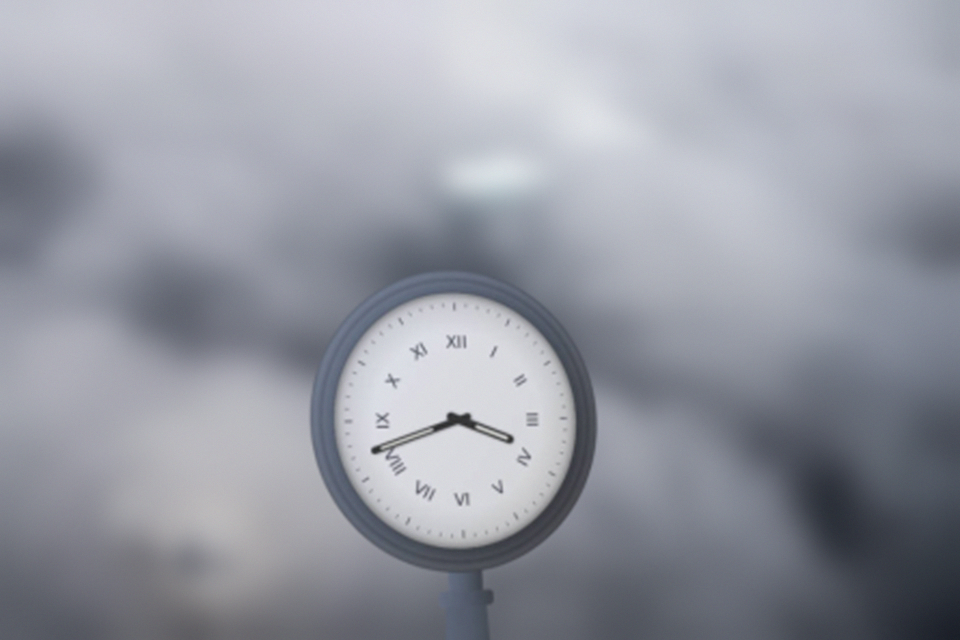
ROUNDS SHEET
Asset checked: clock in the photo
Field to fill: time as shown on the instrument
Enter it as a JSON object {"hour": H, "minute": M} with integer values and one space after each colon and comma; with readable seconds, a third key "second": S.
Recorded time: {"hour": 3, "minute": 42}
